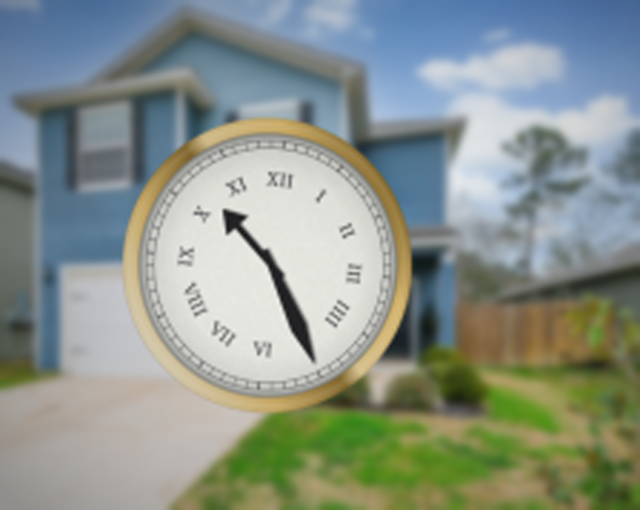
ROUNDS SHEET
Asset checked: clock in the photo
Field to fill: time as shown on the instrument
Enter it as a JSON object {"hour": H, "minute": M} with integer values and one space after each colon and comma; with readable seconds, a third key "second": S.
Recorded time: {"hour": 10, "minute": 25}
